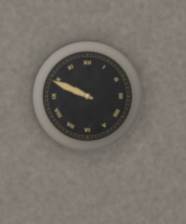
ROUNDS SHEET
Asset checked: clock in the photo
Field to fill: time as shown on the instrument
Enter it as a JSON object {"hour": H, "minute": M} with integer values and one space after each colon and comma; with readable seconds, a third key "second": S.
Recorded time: {"hour": 9, "minute": 49}
